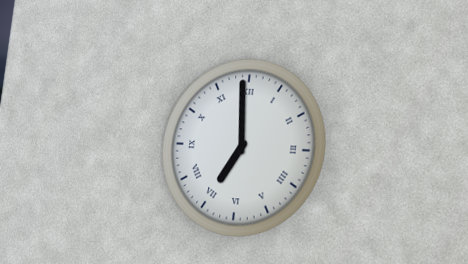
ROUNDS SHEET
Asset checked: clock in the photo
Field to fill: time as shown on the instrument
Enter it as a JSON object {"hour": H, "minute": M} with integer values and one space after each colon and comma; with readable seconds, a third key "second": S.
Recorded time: {"hour": 6, "minute": 59}
